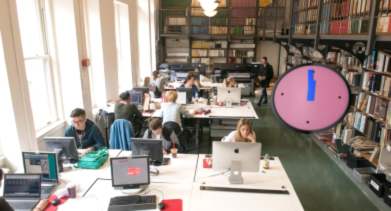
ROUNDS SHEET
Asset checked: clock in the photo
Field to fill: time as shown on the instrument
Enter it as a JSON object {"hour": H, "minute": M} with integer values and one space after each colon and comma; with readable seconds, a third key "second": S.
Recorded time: {"hour": 11, "minute": 59}
